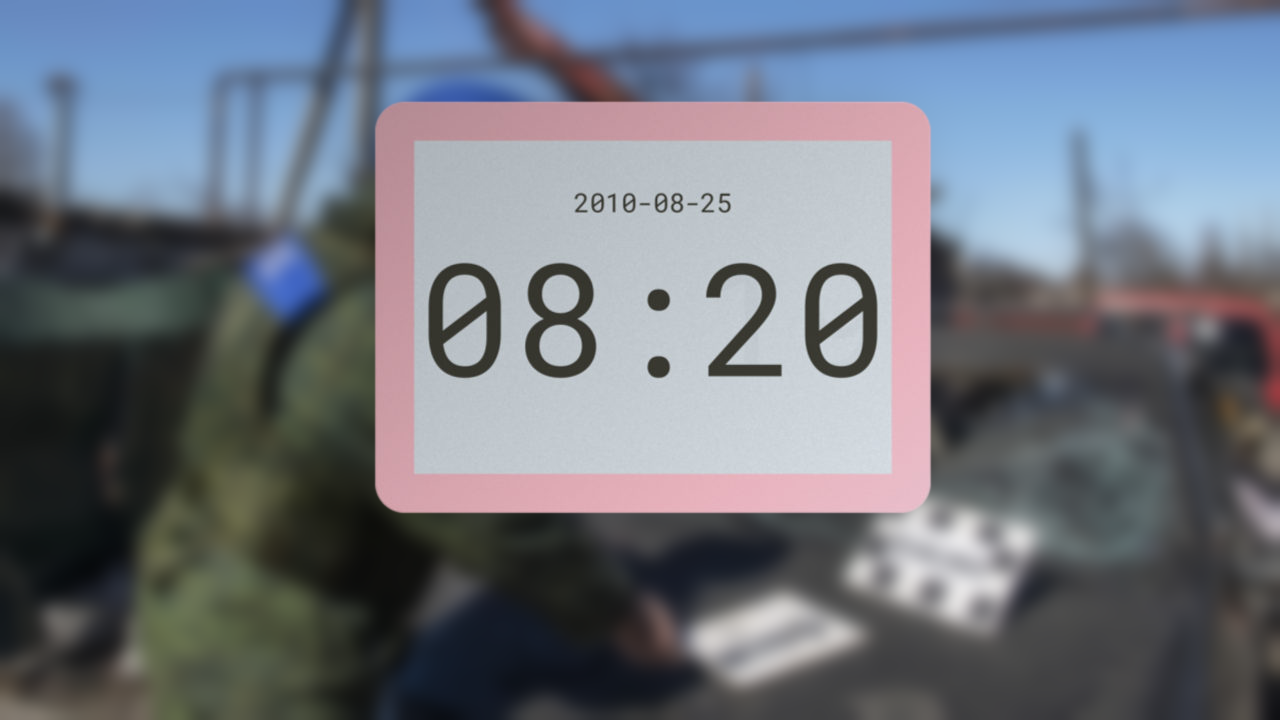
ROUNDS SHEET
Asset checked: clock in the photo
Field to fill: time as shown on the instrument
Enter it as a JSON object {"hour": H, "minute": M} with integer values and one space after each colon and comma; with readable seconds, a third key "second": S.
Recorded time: {"hour": 8, "minute": 20}
